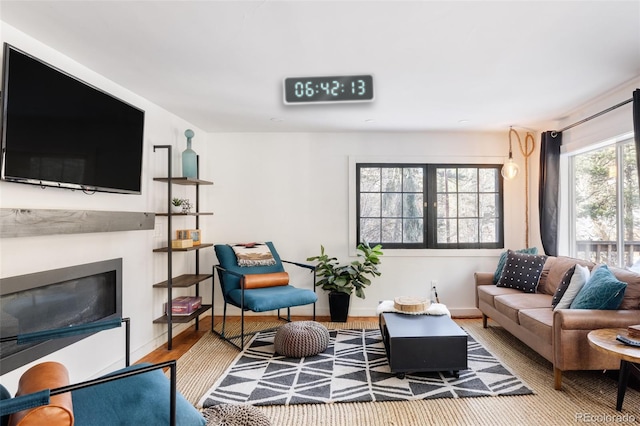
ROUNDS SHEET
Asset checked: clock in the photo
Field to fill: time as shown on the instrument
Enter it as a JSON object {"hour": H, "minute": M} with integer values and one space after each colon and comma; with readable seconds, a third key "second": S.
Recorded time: {"hour": 6, "minute": 42, "second": 13}
